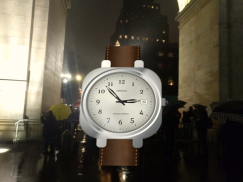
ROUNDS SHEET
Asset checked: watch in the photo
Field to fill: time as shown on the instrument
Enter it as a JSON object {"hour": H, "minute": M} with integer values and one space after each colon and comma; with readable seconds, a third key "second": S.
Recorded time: {"hour": 2, "minute": 53}
